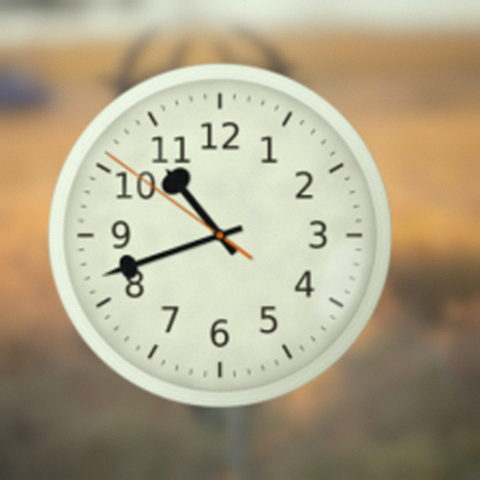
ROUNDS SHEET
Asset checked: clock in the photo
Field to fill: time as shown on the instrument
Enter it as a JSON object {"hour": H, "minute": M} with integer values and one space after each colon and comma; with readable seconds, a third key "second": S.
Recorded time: {"hour": 10, "minute": 41, "second": 51}
